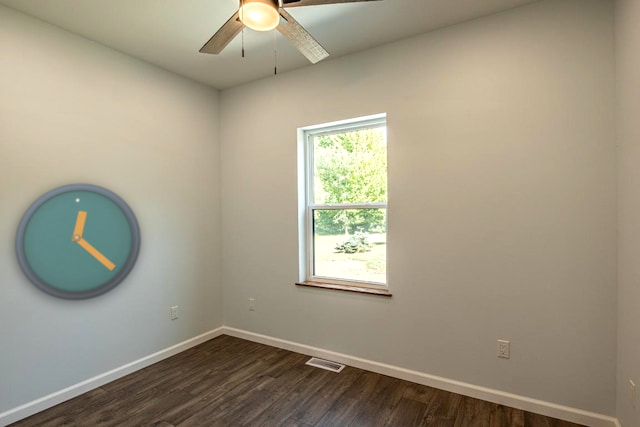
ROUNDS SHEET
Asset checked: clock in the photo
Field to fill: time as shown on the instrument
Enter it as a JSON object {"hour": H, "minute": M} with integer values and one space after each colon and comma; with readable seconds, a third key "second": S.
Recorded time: {"hour": 12, "minute": 22}
